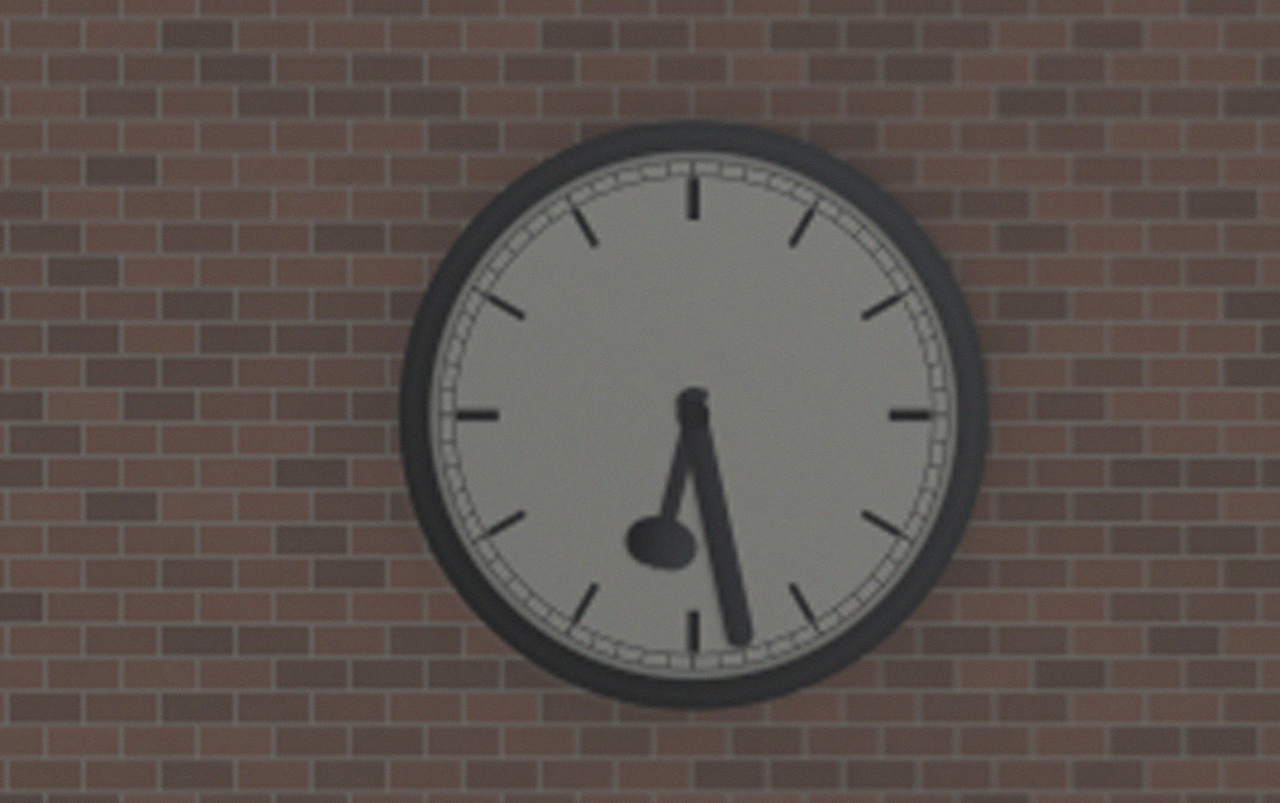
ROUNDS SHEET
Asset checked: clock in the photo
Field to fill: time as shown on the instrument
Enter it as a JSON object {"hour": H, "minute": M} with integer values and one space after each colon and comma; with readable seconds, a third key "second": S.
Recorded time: {"hour": 6, "minute": 28}
